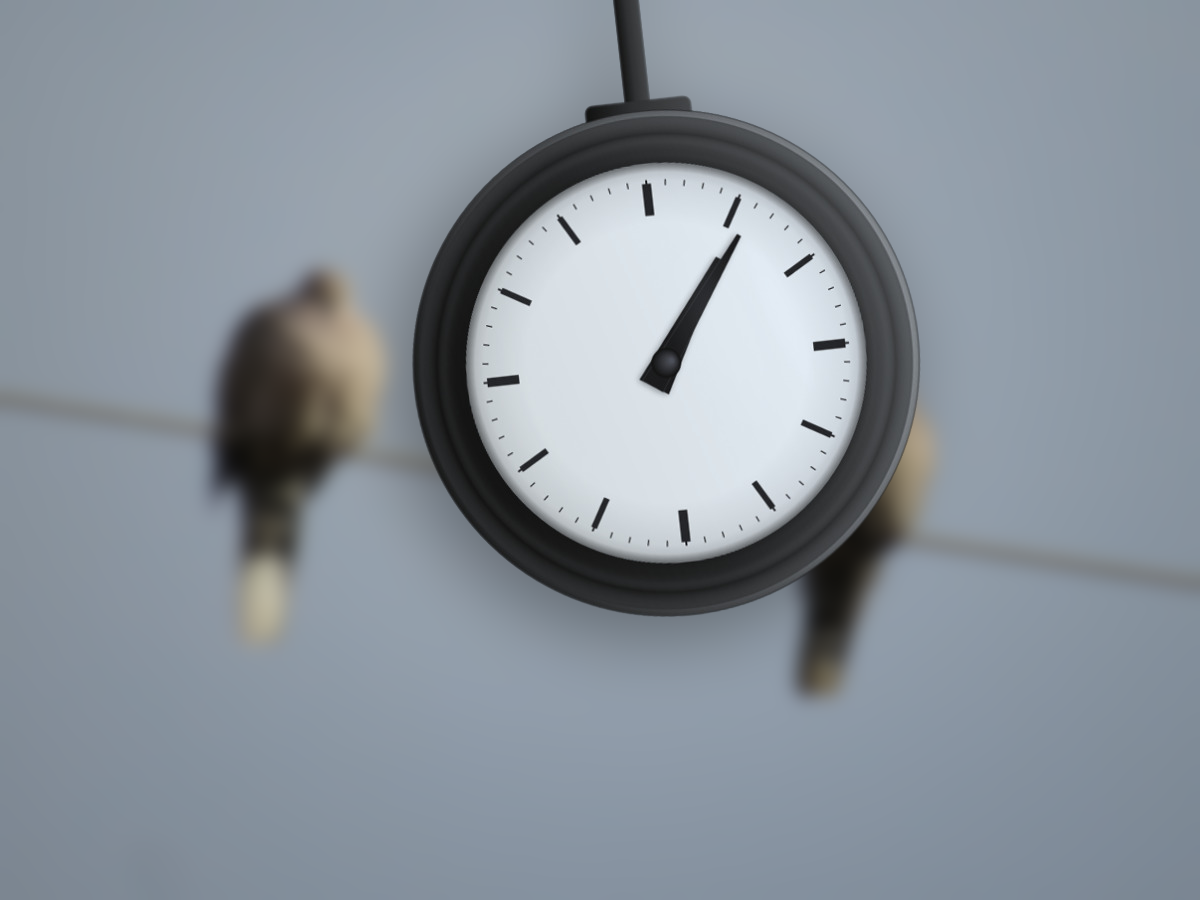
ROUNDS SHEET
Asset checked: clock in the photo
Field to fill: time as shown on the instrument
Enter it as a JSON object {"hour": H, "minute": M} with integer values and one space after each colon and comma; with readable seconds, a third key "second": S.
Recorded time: {"hour": 1, "minute": 6}
